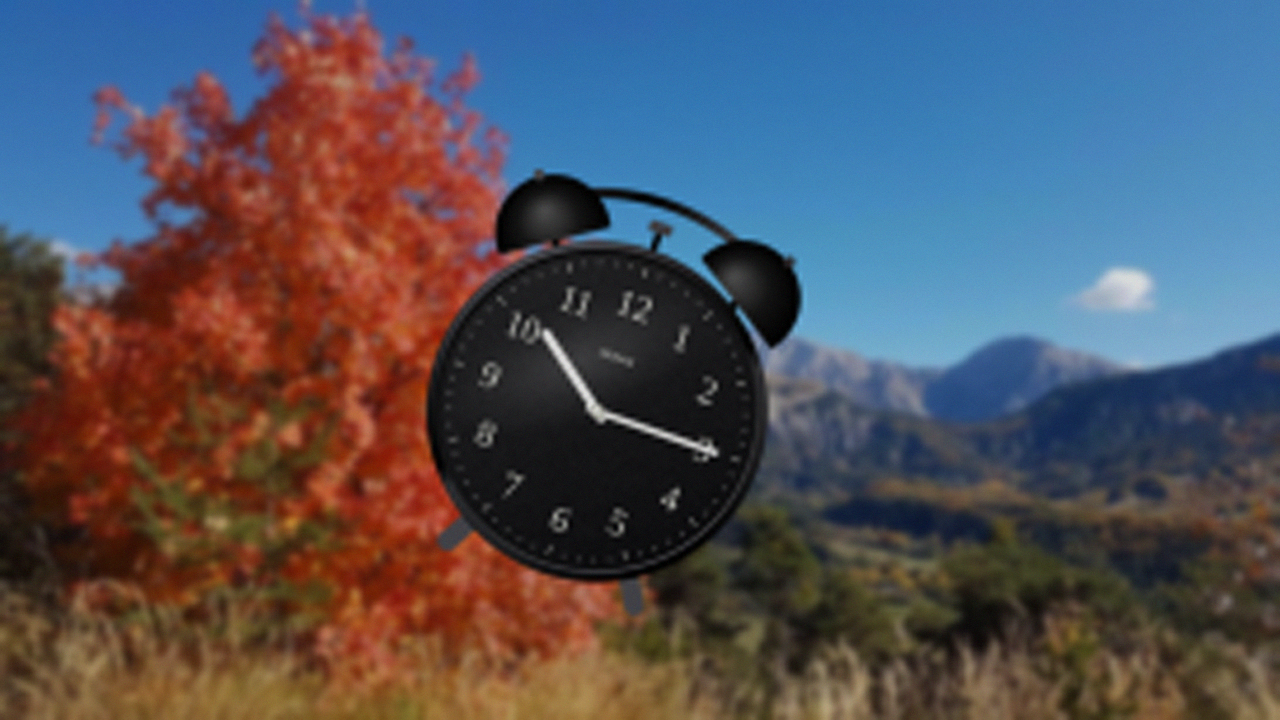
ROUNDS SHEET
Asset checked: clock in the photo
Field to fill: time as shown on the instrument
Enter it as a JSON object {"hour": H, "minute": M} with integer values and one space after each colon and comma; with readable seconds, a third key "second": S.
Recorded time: {"hour": 10, "minute": 15}
